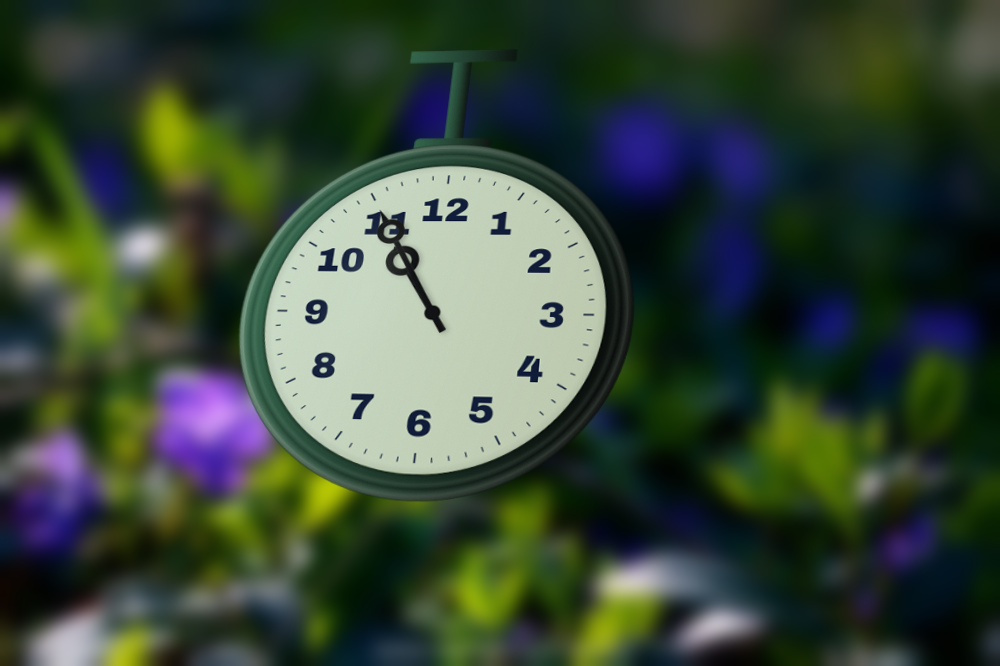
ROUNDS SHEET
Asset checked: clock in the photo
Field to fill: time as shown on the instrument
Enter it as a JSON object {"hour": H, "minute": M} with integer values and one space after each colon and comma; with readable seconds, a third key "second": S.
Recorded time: {"hour": 10, "minute": 55}
